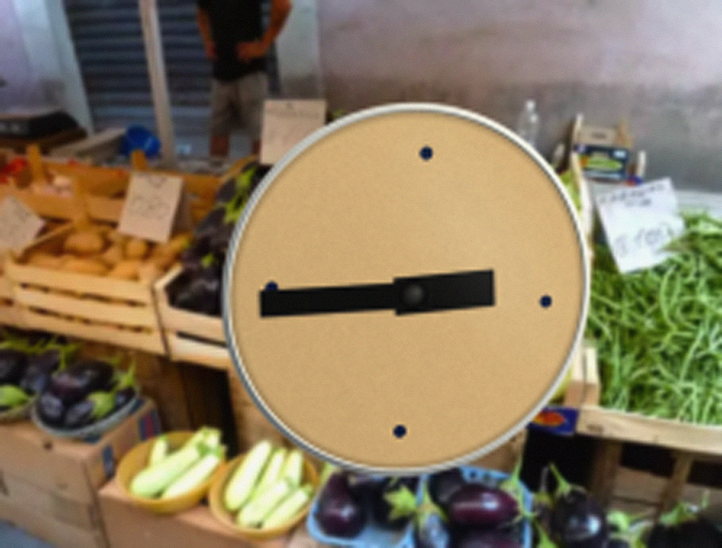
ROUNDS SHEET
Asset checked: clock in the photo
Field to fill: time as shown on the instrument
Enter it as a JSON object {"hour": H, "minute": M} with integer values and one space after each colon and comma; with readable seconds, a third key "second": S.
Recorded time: {"hour": 2, "minute": 44}
